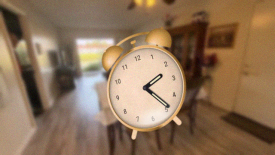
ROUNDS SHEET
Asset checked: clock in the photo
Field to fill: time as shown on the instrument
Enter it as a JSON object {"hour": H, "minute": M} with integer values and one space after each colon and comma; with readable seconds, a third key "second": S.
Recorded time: {"hour": 2, "minute": 24}
